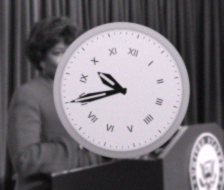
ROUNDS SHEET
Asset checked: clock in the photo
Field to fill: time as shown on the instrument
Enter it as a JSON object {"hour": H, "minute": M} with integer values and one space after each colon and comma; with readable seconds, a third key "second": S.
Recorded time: {"hour": 9, "minute": 40}
